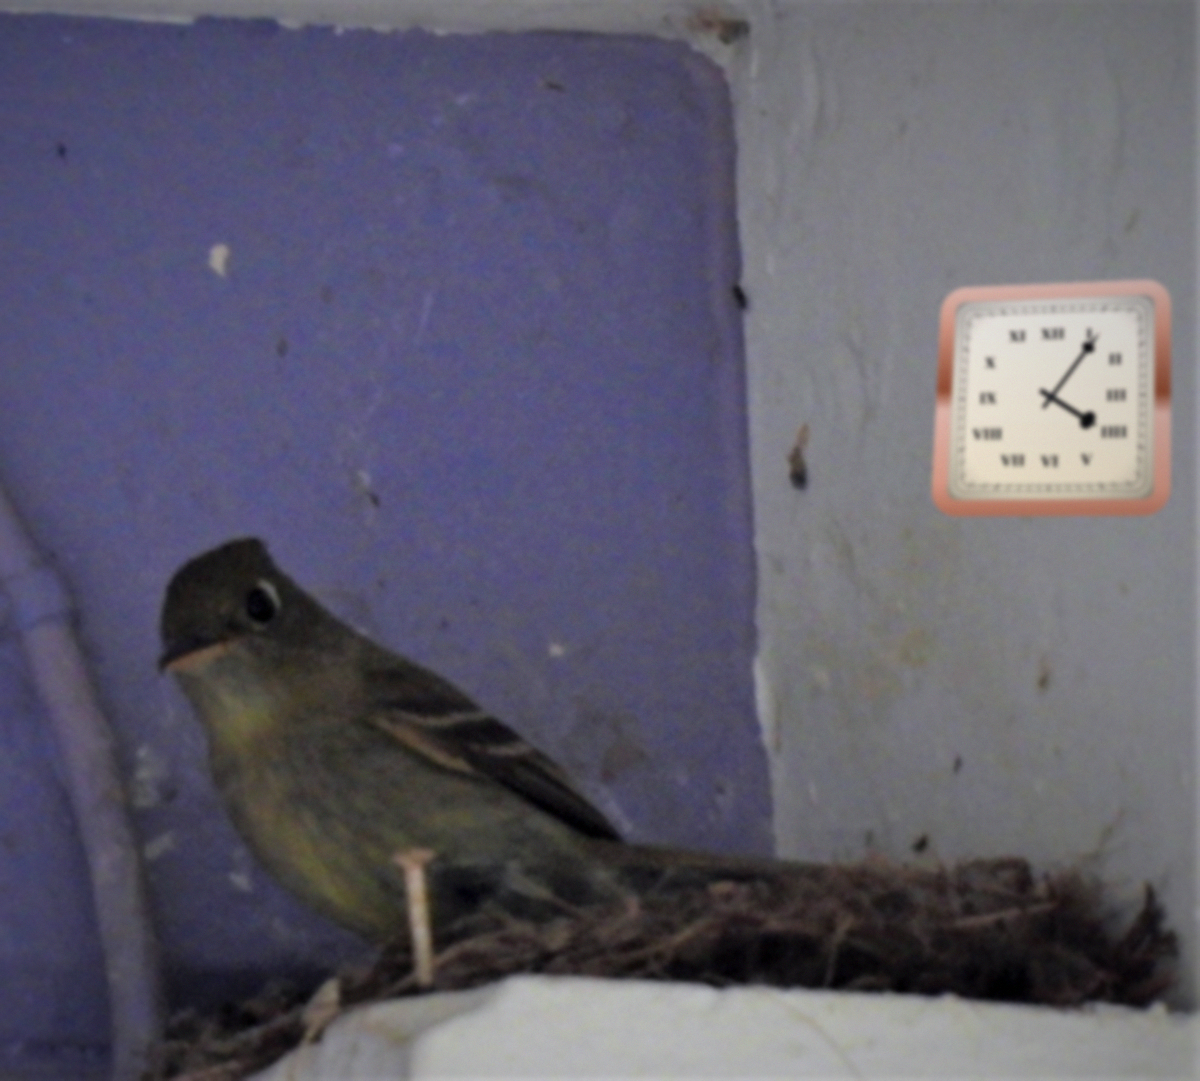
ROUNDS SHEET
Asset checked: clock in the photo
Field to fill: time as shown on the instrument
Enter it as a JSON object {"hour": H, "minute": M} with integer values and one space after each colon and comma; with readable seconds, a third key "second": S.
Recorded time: {"hour": 4, "minute": 6}
